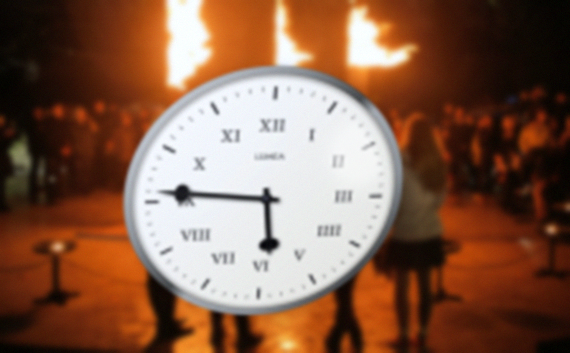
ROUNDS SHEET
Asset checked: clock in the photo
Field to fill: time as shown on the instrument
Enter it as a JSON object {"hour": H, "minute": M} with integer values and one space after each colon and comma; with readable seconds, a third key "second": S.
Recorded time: {"hour": 5, "minute": 46}
